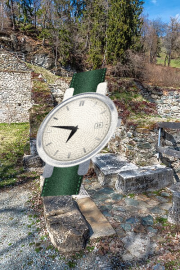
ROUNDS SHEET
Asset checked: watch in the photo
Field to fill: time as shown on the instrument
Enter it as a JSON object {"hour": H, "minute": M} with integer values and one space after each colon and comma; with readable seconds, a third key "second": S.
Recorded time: {"hour": 6, "minute": 47}
